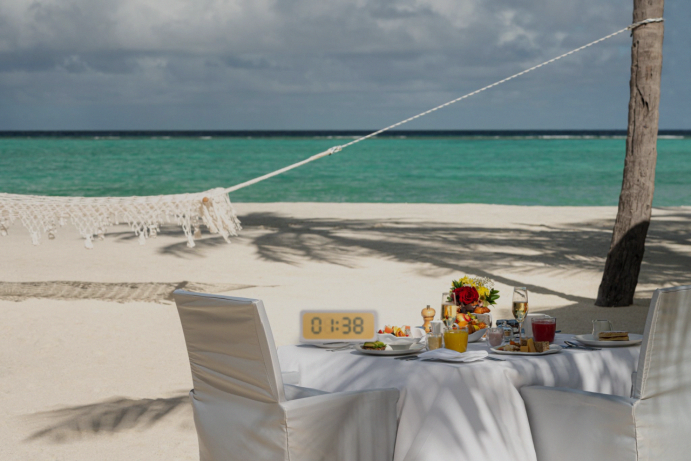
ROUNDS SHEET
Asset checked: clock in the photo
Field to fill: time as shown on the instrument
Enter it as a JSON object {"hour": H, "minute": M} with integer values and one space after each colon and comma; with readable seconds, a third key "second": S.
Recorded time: {"hour": 1, "minute": 38}
